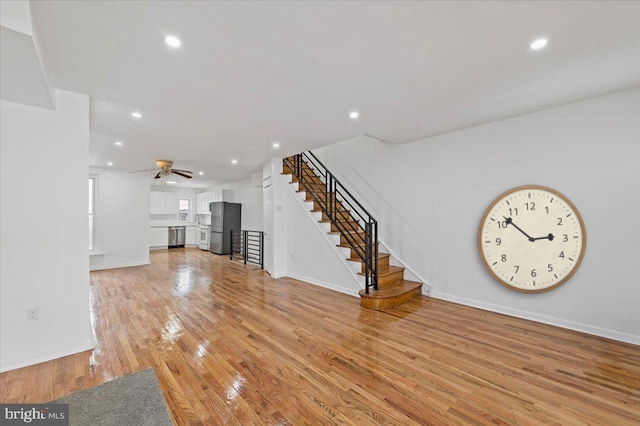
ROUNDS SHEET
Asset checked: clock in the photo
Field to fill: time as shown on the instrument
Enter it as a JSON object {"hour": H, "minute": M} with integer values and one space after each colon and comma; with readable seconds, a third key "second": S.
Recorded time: {"hour": 2, "minute": 52}
